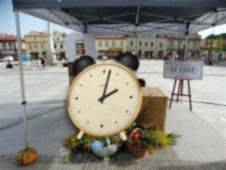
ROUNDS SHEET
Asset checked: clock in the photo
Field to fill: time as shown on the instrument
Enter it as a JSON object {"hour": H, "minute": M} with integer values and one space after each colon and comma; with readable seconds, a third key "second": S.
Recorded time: {"hour": 2, "minute": 2}
